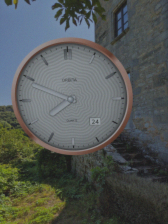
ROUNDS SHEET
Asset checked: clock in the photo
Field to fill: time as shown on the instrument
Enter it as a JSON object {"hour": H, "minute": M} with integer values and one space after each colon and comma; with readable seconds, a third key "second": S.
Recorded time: {"hour": 7, "minute": 49}
